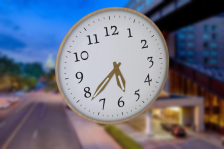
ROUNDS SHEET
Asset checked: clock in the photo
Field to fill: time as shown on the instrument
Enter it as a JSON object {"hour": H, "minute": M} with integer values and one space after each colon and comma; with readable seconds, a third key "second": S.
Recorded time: {"hour": 5, "minute": 38}
